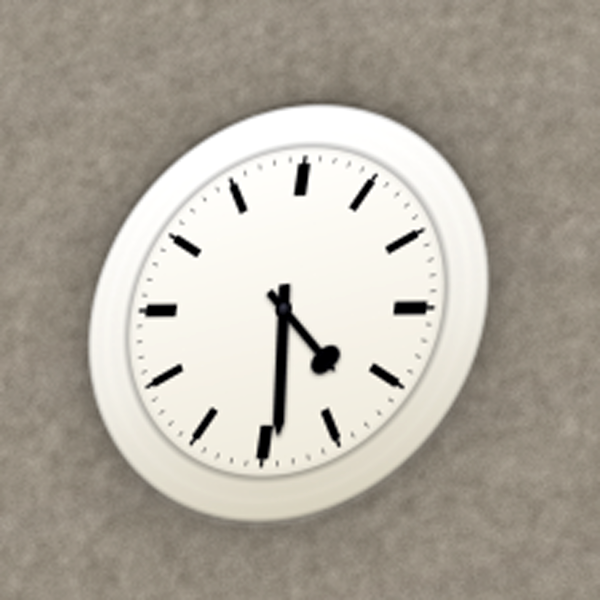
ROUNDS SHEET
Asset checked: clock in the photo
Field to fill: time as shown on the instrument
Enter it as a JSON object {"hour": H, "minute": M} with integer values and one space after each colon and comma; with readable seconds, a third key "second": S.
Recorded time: {"hour": 4, "minute": 29}
